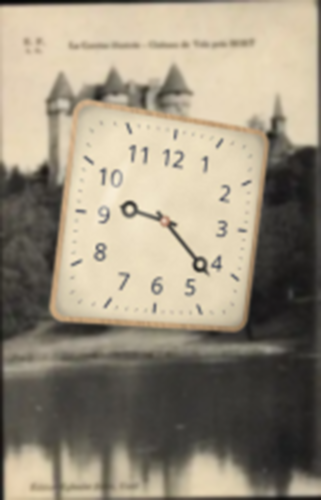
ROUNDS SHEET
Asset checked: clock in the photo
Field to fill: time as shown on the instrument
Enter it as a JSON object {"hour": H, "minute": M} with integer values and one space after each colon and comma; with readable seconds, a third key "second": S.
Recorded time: {"hour": 9, "minute": 22}
